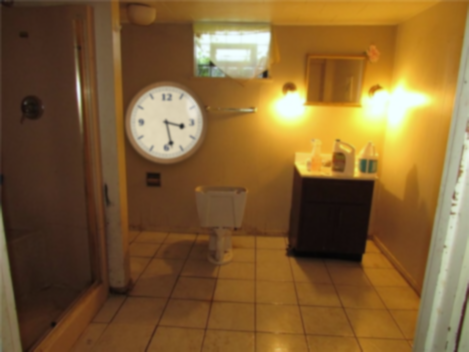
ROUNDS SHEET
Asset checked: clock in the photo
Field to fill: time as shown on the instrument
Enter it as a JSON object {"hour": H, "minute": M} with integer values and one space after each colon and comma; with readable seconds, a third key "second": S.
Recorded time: {"hour": 3, "minute": 28}
